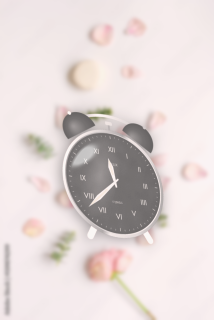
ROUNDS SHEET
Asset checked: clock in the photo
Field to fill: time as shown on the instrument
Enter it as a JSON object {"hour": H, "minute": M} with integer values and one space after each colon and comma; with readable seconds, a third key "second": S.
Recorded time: {"hour": 11, "minute": 38}
